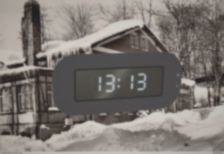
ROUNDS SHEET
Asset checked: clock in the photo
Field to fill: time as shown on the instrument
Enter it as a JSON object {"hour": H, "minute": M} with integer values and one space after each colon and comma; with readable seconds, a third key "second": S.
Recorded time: {"hour": 13, "minute": 13}
